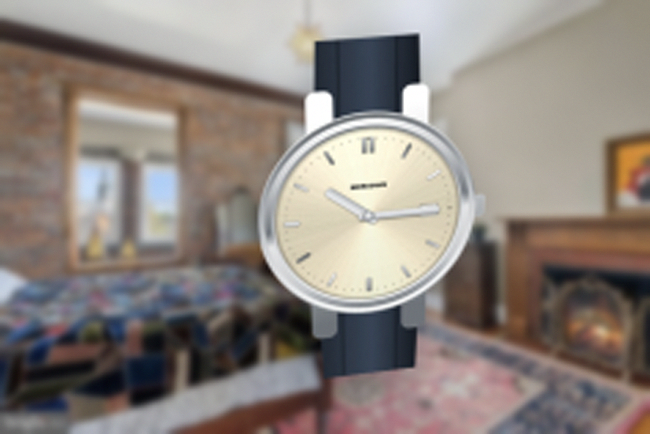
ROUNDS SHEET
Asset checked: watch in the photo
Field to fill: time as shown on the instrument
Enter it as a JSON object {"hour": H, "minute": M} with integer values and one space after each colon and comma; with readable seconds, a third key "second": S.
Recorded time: {"hour": 10, "minute": 15}
